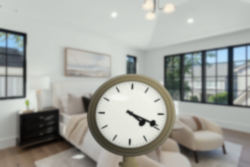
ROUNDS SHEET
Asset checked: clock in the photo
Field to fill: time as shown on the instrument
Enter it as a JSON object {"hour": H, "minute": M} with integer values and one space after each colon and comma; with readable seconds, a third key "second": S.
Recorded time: {"hour": 4, "minute": 19}
